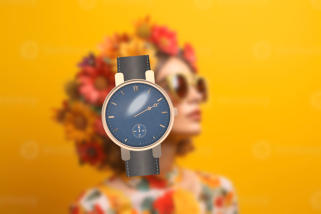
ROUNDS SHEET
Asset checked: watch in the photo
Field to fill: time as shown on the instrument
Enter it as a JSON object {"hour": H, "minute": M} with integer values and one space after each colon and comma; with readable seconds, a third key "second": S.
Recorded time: {"hour": 2, "minute": 11}
